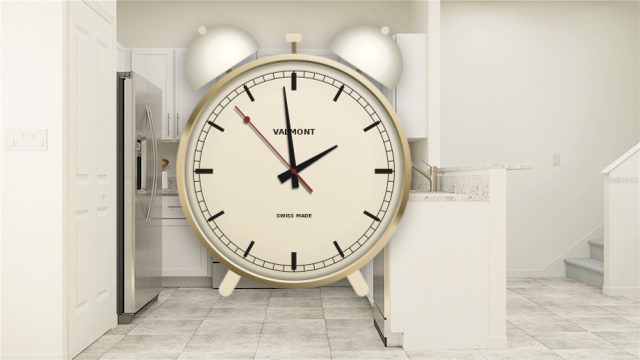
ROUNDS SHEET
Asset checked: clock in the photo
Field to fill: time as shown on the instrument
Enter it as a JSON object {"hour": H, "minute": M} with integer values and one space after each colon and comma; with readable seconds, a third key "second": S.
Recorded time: {"hour": 1, "minute": 58, "second": 53}
